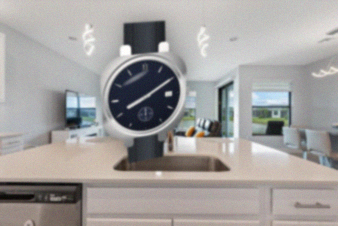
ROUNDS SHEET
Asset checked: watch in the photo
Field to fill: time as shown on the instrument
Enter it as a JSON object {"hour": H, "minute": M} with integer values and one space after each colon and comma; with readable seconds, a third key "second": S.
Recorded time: {"hour": 8, "minute": 10}
